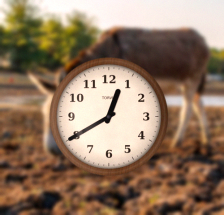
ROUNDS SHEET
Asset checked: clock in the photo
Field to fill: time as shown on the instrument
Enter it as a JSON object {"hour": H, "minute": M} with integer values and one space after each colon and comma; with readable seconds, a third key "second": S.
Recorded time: {"hour": 12, "minute": 40}
